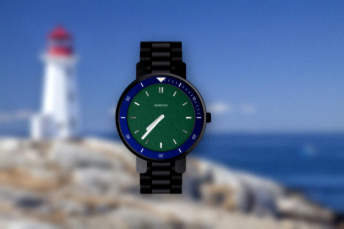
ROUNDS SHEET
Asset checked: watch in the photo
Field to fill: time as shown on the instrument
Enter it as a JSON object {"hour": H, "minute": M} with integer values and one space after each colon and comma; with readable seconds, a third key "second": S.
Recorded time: {"hour": 7, "minute": 37}
